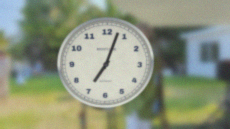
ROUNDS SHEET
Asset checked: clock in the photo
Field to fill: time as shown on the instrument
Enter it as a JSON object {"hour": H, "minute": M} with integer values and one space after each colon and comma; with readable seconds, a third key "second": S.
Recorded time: {"hour": 7, "minute": 3}
